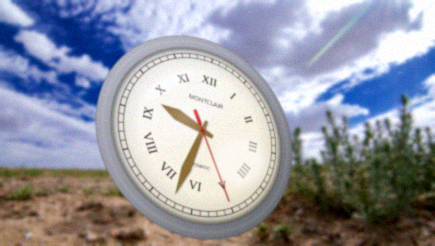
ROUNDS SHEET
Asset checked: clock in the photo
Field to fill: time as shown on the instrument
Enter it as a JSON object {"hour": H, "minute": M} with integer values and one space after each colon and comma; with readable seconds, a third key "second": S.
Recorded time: {"hour": 9, "minute": 32, "second": 25}
